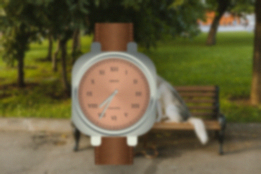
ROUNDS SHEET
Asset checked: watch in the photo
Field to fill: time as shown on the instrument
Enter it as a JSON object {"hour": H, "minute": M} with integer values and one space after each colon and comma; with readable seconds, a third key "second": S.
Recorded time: {"hour": 7, "minute": 35}
